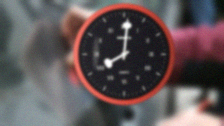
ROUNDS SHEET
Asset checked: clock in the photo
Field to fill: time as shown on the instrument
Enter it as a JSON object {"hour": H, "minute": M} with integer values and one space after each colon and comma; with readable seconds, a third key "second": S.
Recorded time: {"hour": 8, "minute": 1}
